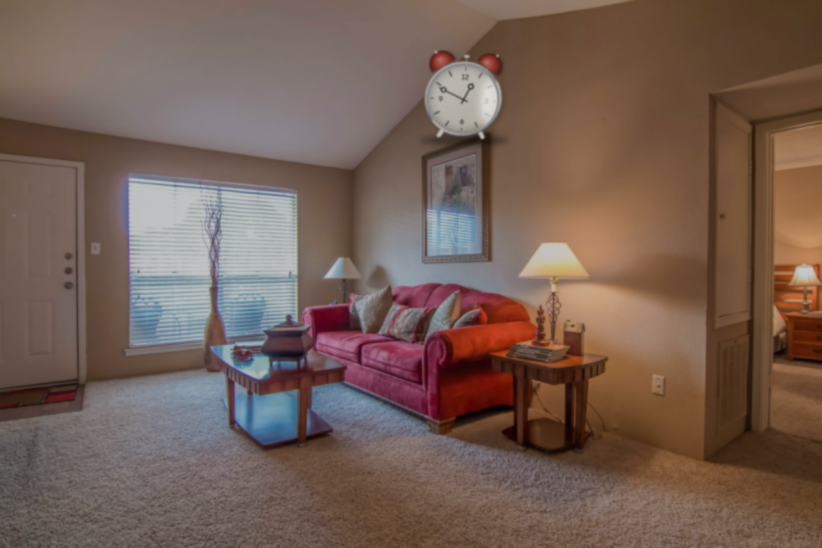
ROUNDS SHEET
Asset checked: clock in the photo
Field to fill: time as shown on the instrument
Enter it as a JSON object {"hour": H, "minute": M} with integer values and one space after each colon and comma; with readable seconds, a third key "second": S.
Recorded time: {"hour": 12, "minute": 49}
